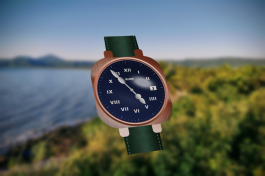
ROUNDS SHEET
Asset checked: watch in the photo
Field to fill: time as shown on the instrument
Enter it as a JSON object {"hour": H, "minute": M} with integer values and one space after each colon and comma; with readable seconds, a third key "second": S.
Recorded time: {"hour": 4, "minute": 54}
